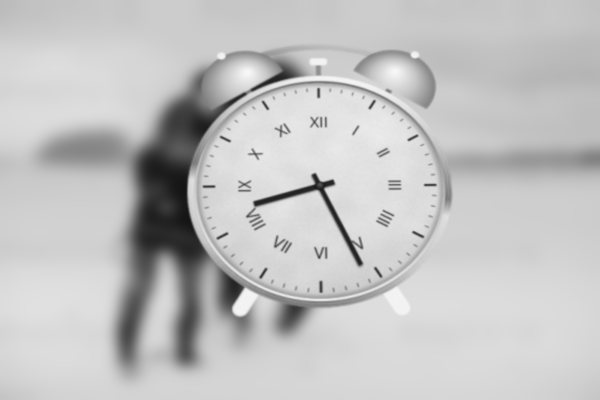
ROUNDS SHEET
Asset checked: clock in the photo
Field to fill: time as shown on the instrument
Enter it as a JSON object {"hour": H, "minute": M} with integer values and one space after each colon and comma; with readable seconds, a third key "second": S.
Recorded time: {"hour": 8, "minute": 26}
